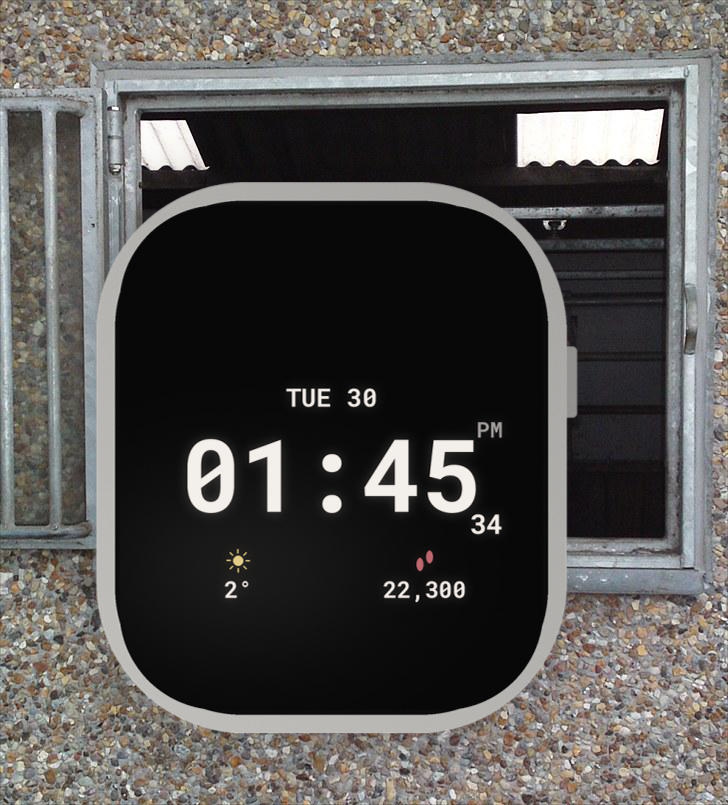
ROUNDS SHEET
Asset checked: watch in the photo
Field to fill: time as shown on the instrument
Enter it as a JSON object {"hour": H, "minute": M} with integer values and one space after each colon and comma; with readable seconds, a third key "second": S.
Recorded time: {"hour": 1, "minute": 45, "second": 34}
